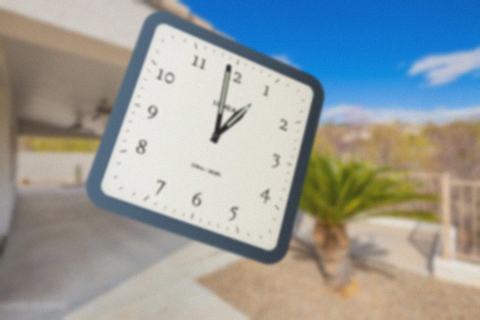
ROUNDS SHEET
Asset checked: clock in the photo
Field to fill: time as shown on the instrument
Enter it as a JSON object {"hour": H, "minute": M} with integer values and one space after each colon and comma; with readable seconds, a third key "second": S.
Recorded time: {"hour": 12, "minute": 59}
